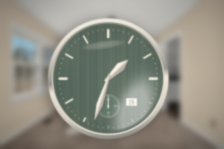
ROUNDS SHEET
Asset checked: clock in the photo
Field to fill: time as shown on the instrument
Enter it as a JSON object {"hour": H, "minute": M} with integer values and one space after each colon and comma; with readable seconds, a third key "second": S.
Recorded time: {"hour": 1, "minute": 33}
